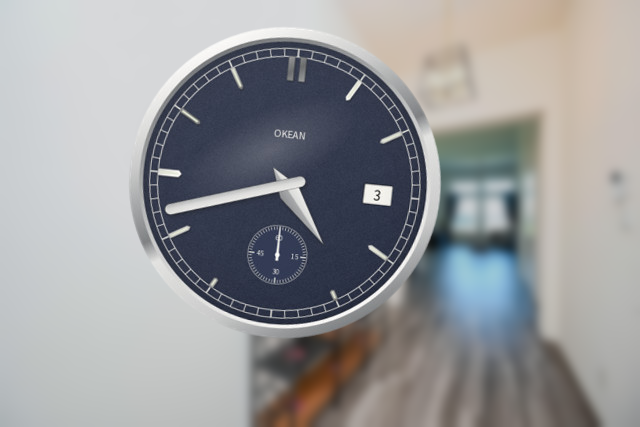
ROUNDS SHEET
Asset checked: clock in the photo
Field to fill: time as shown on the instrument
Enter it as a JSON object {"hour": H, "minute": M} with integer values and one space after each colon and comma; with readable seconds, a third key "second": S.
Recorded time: {"hour": 4, "minute": 42}
